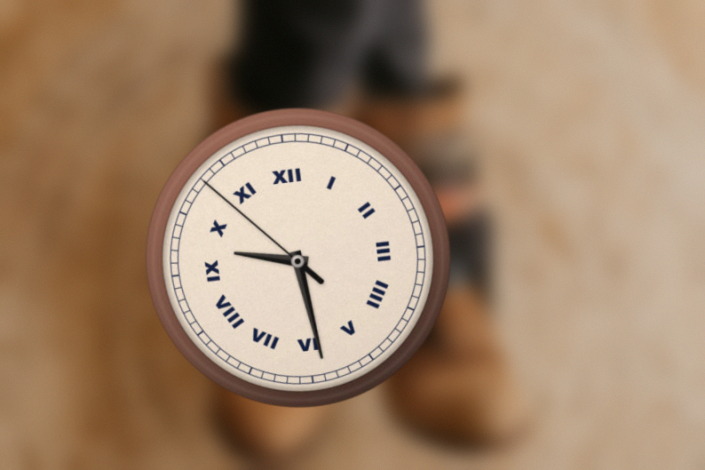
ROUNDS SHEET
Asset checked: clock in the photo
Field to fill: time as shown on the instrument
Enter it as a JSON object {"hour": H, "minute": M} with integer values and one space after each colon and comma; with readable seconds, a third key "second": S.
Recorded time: {"hour": 9, "minute": 28, "second": 53}
